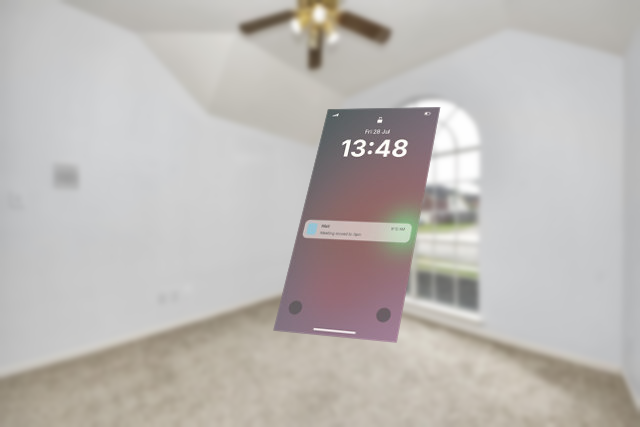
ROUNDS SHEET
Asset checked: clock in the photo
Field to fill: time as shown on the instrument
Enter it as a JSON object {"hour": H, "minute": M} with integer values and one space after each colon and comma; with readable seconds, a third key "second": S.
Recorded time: {"hour": 13, "minute": 48}
